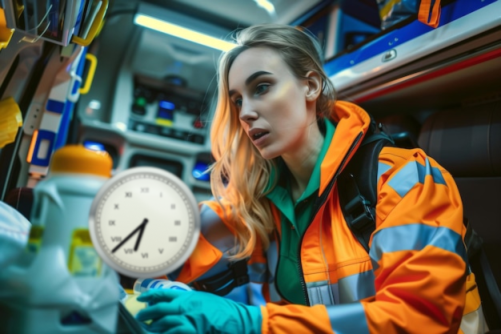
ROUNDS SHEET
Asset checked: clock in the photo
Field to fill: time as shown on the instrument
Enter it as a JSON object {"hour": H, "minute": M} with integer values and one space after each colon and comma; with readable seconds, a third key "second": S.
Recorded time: {"hour": 6, "minute": 38}
